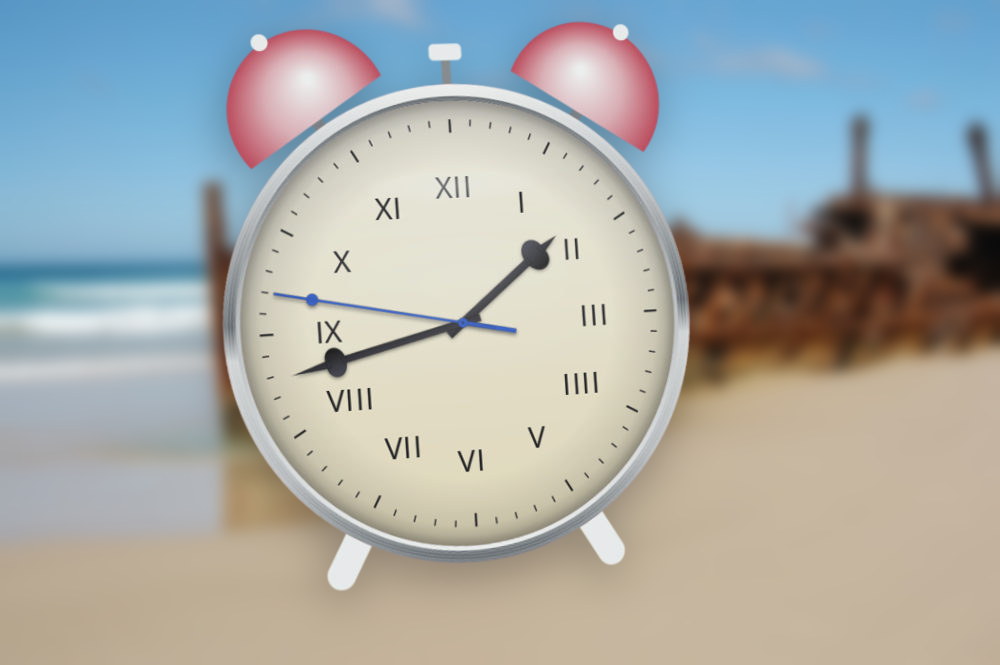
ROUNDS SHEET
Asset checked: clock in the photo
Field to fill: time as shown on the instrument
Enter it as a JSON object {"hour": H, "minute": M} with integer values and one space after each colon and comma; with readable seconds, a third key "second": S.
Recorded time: {"hour": 1, "minute": 42, "second": 47}
